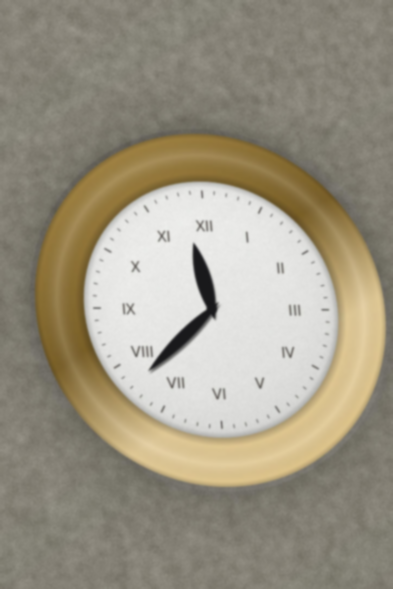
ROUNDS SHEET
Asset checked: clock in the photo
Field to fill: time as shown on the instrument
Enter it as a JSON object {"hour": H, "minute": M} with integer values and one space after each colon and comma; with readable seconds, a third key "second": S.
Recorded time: {"hour": 11, "minute": 38}
